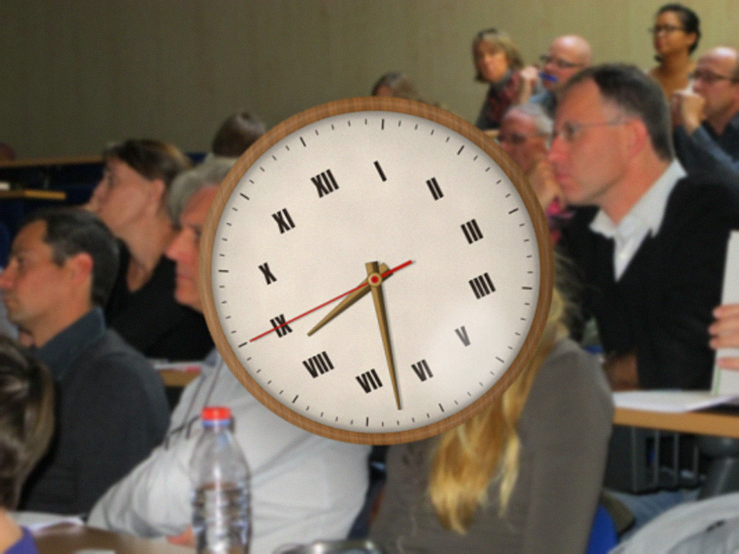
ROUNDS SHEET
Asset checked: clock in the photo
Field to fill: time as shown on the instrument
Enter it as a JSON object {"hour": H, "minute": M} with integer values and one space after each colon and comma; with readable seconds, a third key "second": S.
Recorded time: {"hour": 8, "minute": 32, "second": 45}
